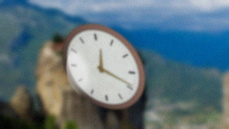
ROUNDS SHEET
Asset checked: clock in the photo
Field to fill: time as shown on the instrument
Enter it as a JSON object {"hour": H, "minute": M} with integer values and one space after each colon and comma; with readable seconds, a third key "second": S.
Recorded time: {"hour": 12, "minute": 19}
